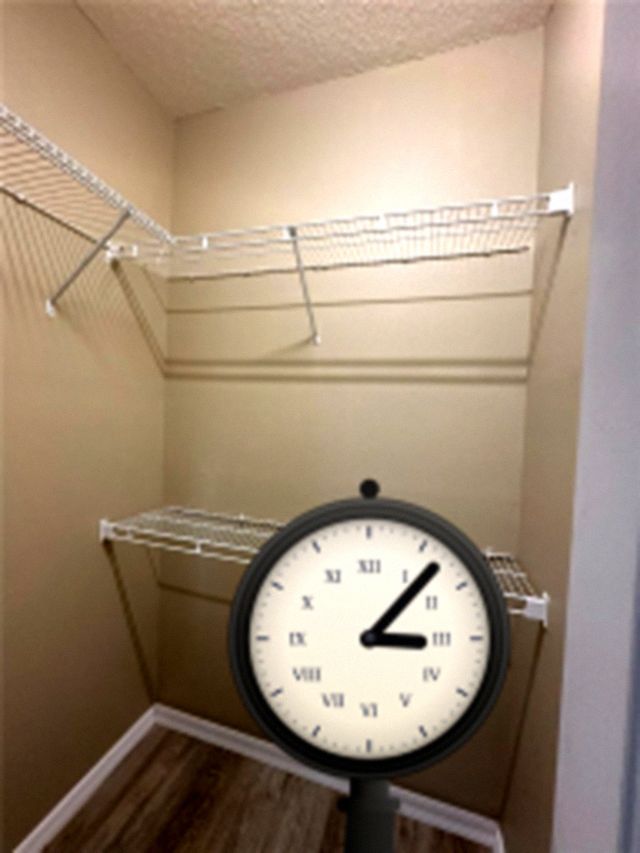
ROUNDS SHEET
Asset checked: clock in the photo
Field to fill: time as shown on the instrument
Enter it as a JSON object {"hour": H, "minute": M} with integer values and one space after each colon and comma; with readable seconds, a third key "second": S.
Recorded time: {"hour": 3, "minute": 7}
